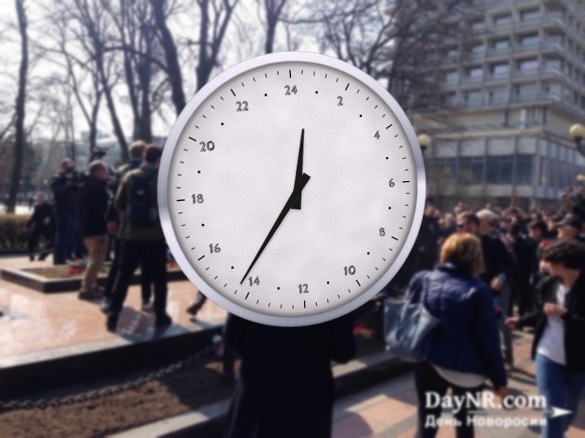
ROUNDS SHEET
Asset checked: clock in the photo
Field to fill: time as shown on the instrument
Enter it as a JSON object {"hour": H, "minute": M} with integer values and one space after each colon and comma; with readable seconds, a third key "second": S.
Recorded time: {"hour": 0, "minute": 36}
